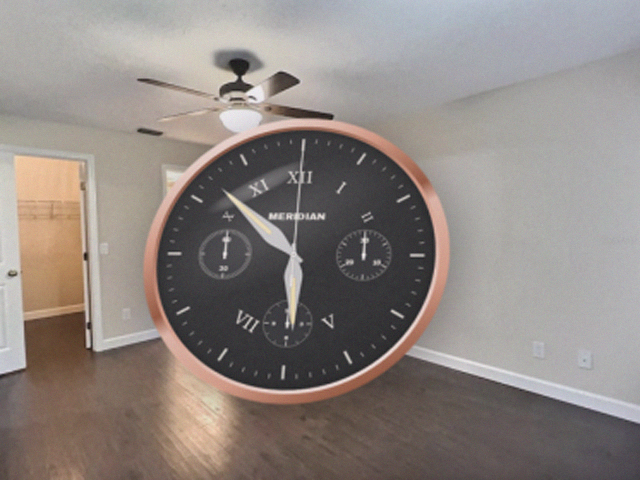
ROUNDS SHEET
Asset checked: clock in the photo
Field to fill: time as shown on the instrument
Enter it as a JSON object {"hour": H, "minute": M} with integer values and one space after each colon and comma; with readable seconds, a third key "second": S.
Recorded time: {"hour": 5, "minute": 52}
